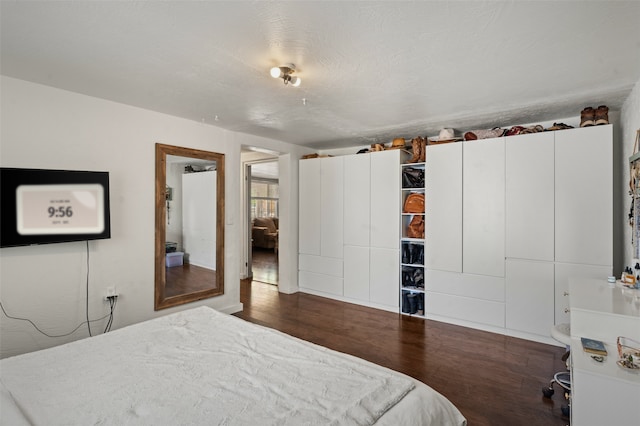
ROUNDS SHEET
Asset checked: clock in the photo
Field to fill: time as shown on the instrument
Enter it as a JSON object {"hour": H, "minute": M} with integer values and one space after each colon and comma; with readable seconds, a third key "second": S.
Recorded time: {"hour": 9, "minute": 56}
